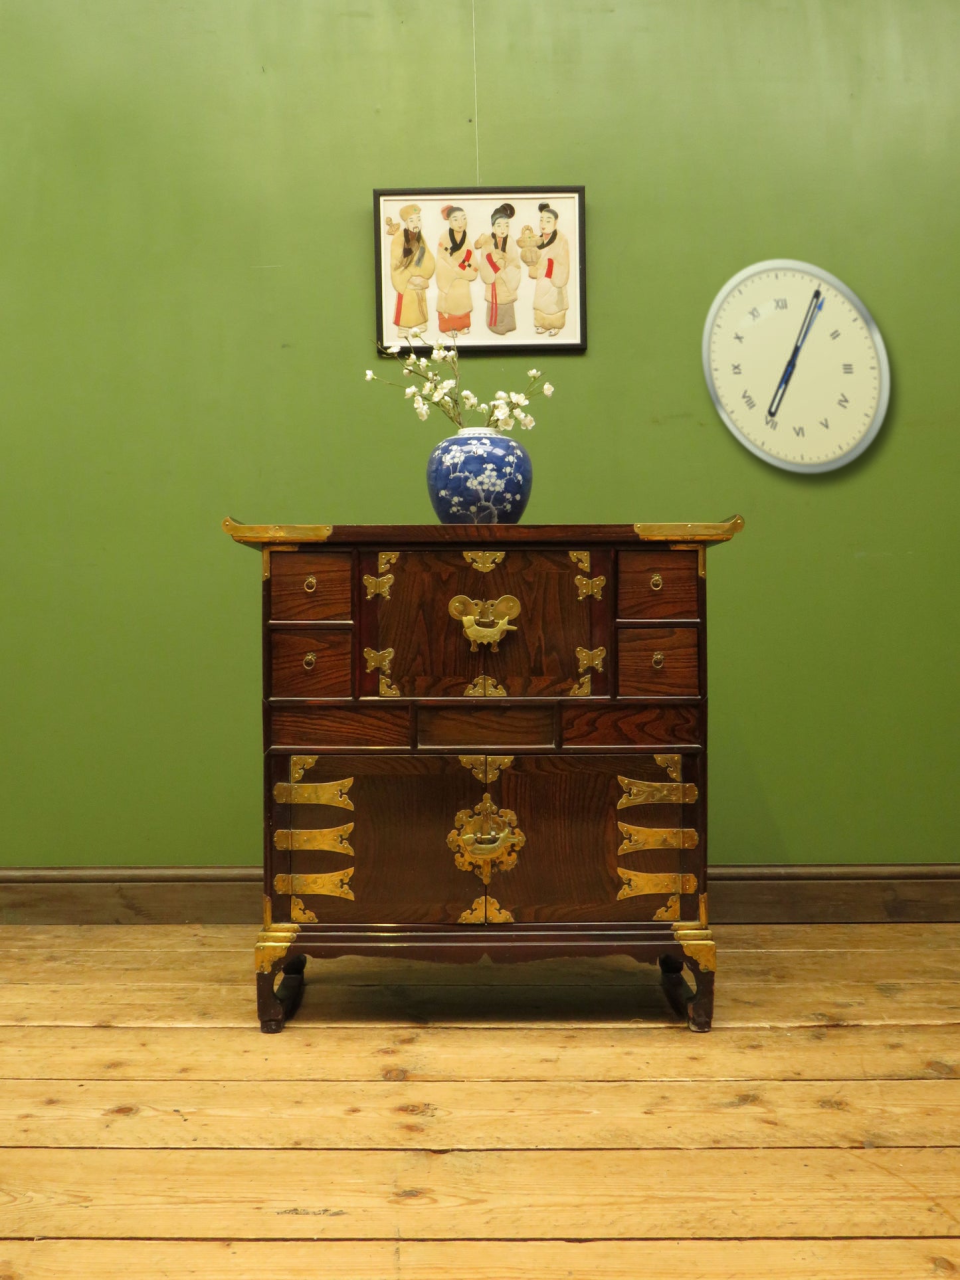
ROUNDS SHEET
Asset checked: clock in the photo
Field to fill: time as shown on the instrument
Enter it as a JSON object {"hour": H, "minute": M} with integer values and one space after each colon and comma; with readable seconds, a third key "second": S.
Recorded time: {"hour": 7, "minute": 5, "second": 6}
